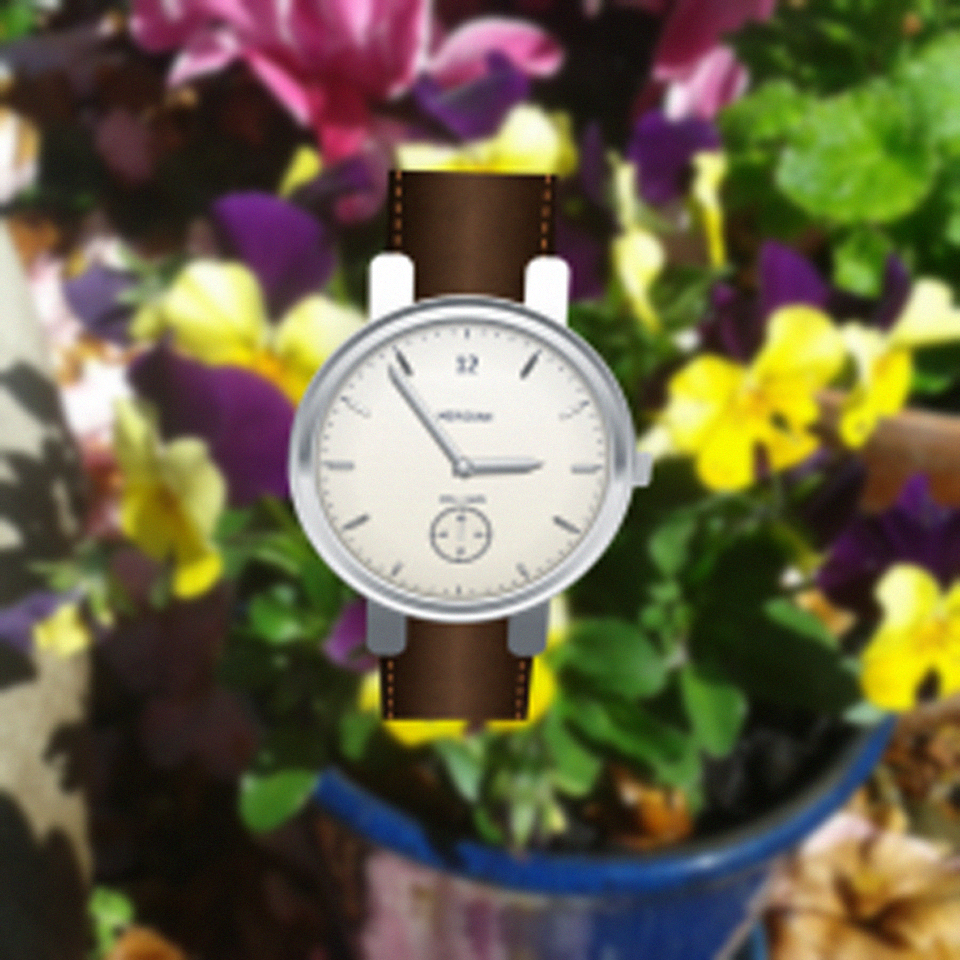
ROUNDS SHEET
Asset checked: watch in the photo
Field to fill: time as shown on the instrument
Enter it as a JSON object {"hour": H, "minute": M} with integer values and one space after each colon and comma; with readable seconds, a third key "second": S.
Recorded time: {"hour": 2, "minute": 54}
